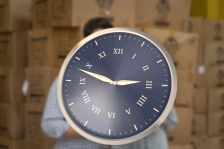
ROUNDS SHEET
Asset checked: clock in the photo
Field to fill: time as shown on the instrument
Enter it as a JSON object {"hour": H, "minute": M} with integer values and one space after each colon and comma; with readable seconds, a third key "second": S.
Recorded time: {"hour": 2, "minute": 48}
